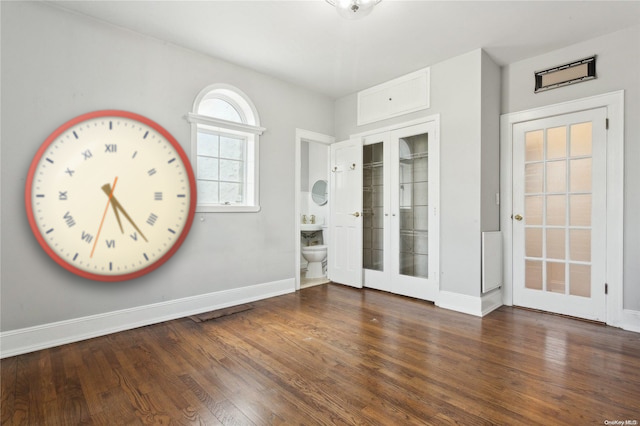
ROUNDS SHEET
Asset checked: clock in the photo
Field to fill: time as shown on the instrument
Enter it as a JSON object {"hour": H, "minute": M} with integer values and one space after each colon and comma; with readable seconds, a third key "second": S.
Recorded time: {"hour": 5, "minute": 23, "second": 33}
